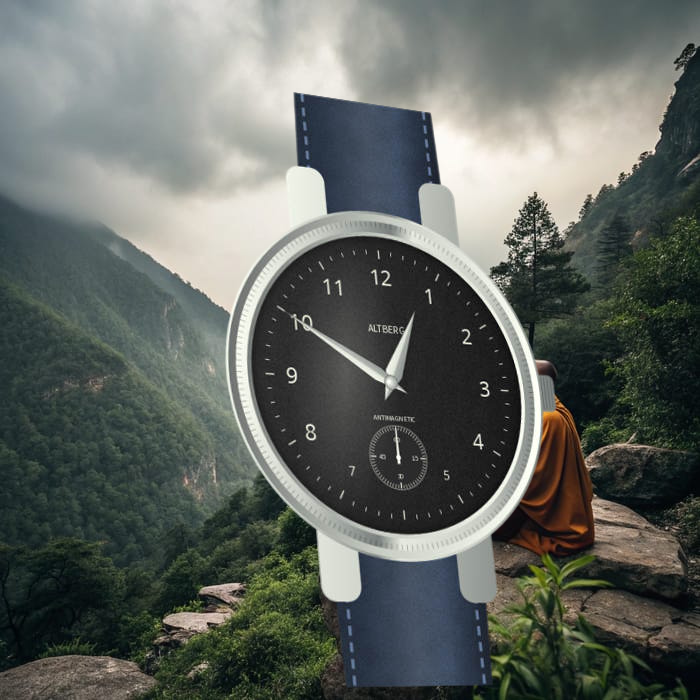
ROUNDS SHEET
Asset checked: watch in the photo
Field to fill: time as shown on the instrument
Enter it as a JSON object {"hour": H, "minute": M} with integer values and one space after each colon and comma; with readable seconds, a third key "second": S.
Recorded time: {"hour": 12, "minute": 50}
